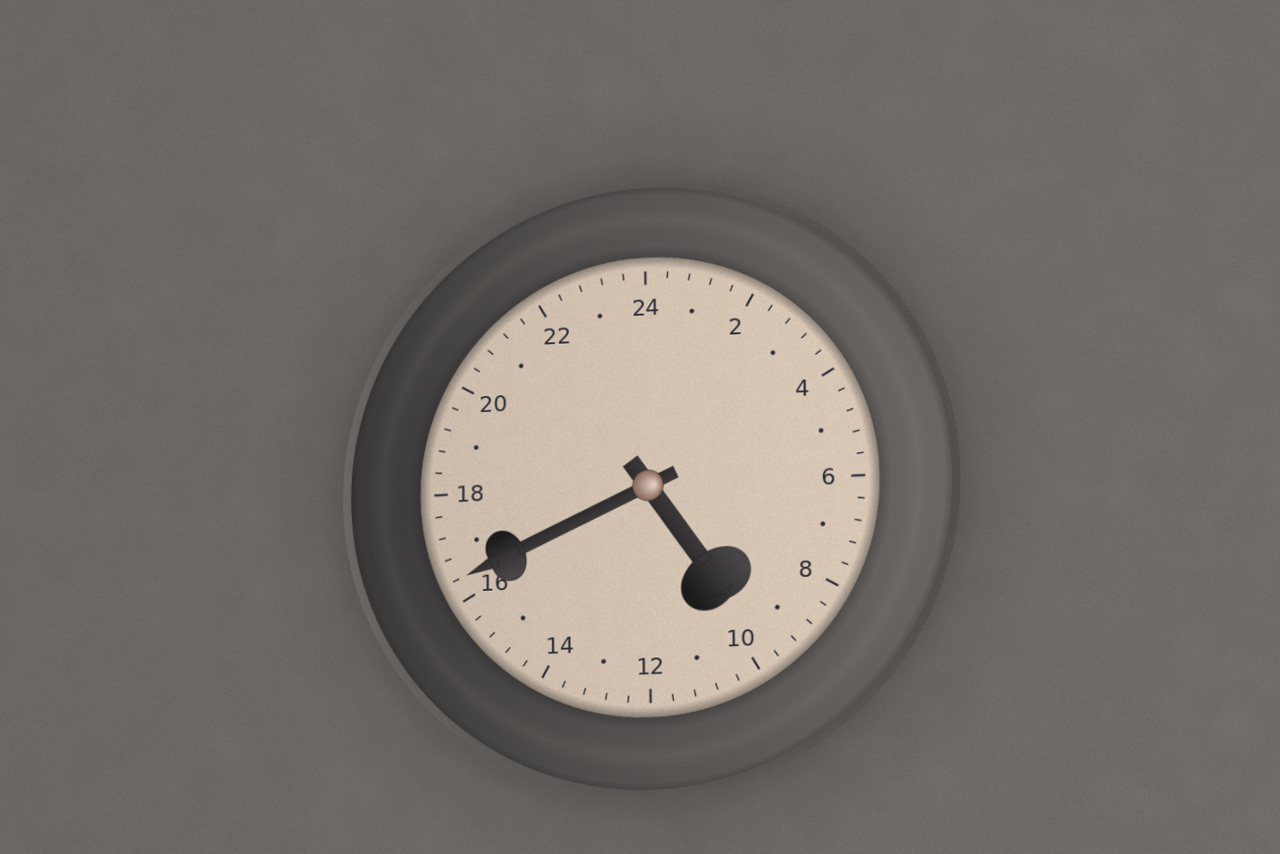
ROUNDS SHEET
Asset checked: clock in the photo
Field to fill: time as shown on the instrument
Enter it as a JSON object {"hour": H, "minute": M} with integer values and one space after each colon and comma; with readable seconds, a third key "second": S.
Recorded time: {"hour": 9, "minute": 41}
